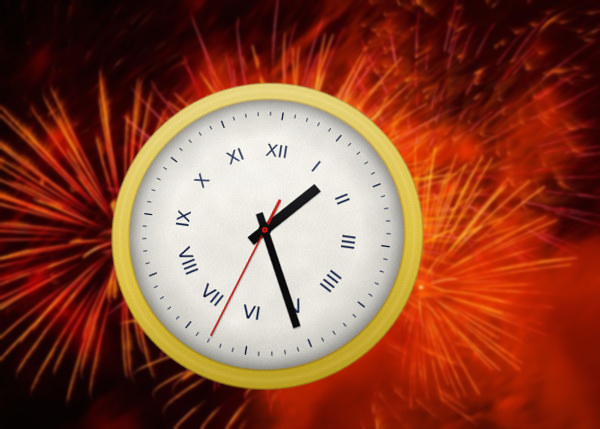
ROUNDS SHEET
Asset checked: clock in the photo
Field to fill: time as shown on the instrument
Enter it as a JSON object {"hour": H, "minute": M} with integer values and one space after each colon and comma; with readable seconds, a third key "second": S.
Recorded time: {"hour": 1, "minute": 25, "second": 33}
